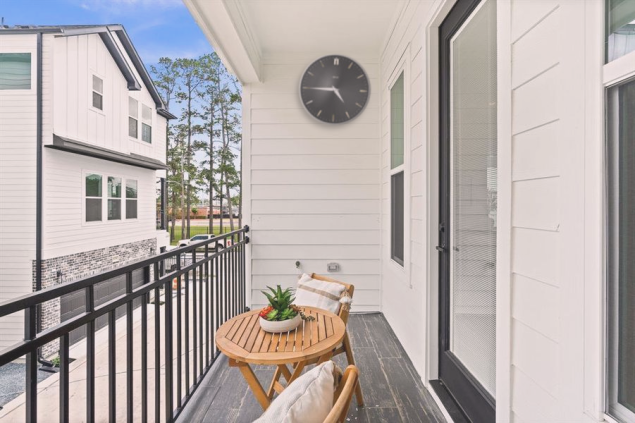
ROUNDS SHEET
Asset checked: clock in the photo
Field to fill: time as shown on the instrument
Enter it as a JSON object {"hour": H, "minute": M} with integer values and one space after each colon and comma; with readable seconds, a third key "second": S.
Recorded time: {"hour": 4, "minute": 45}
